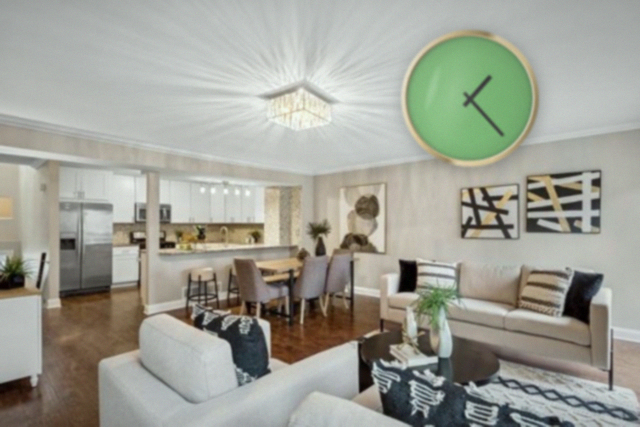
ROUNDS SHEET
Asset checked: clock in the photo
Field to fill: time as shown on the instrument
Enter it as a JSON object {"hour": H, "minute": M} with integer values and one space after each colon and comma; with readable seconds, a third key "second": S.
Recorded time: {"hour": 1, "minute": 23}
